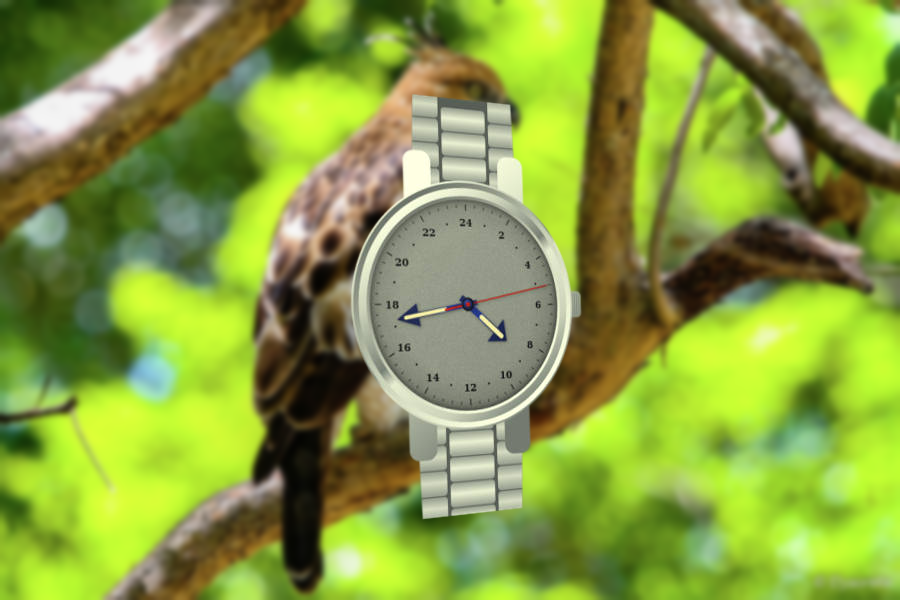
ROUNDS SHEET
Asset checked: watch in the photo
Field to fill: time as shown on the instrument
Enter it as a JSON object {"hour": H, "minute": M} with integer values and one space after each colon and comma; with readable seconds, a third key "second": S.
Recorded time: {"hour": 8, "minute": 43, "second": 13}
